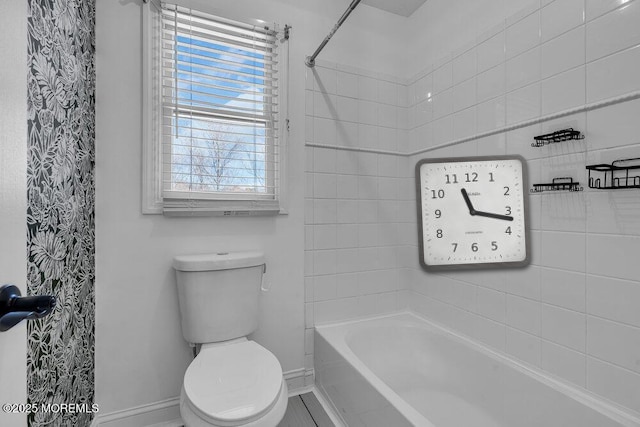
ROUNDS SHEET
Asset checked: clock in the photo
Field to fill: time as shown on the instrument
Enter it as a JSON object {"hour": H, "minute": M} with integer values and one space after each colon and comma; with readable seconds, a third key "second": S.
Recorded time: {"hour": 11, "minute": 17}
